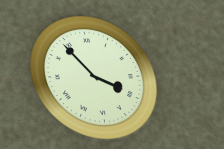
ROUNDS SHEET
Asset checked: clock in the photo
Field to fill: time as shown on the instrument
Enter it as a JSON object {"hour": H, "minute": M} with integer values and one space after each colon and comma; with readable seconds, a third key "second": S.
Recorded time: {"hour": 3, "minute": 54}
